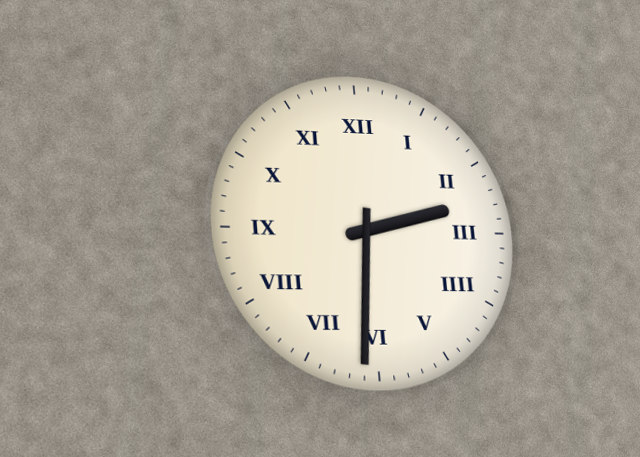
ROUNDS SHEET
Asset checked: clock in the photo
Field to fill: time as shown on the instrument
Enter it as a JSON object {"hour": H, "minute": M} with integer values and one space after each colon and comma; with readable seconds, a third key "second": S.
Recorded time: {"hour": 2, "minute": 31}
